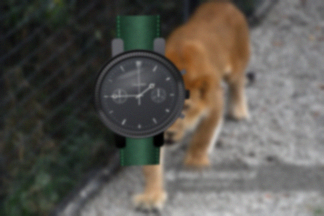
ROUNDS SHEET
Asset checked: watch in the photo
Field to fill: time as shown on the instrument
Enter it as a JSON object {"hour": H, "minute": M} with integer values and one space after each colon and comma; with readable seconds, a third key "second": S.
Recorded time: {"hour": 1, "minute": 45}
